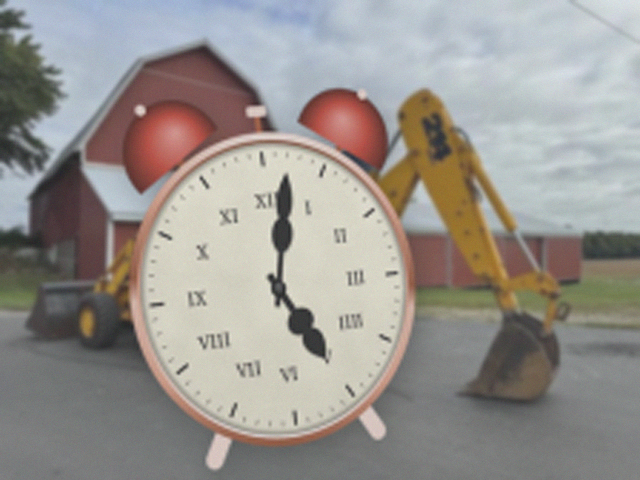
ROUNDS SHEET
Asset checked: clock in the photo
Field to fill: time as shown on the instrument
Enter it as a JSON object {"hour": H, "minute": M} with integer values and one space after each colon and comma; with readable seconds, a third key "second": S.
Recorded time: {"hour": 5, "minute": 2}
